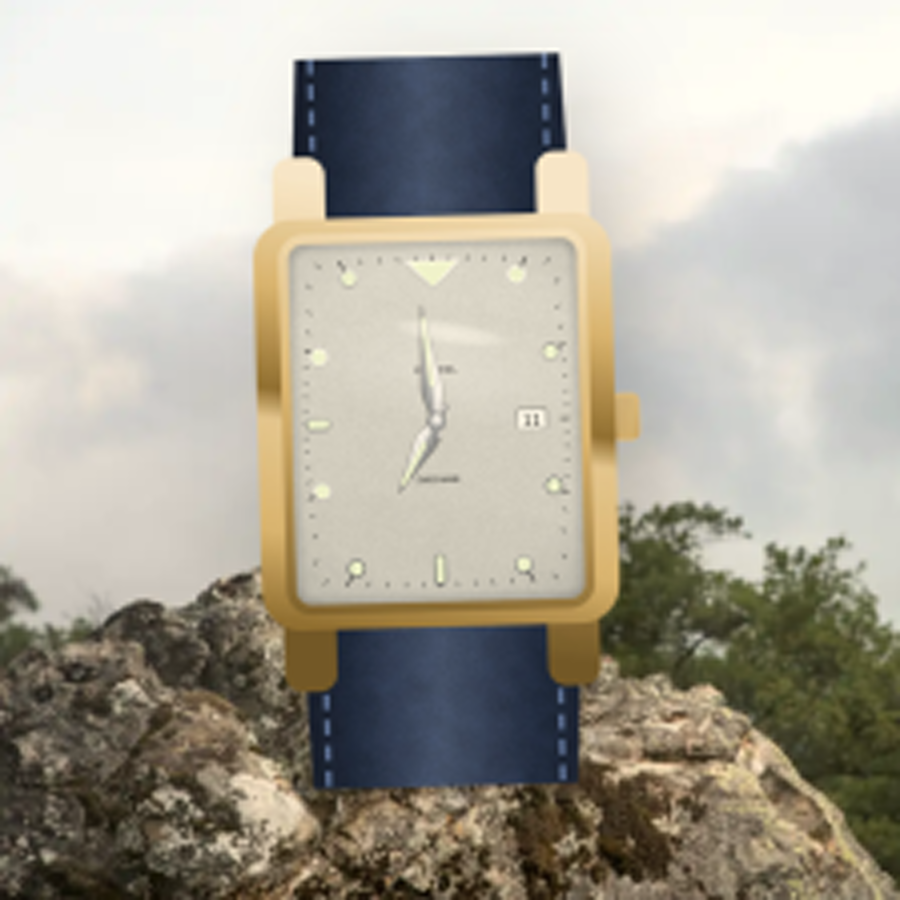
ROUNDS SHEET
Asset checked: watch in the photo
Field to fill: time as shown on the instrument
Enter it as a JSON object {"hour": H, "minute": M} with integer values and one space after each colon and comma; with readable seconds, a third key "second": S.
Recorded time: {"hour": 6, "minute": 59}
